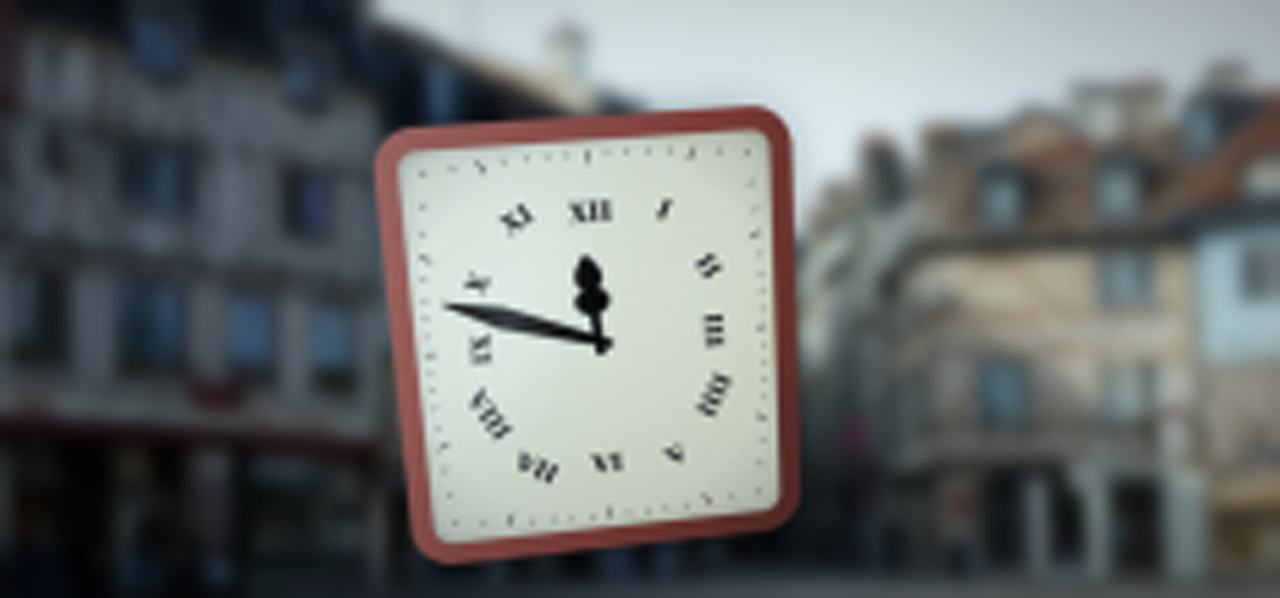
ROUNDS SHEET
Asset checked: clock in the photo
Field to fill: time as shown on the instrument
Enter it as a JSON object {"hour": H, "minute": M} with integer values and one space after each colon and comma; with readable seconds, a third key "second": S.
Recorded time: {"hour": 11, "minute": 48}
